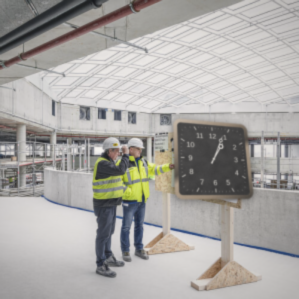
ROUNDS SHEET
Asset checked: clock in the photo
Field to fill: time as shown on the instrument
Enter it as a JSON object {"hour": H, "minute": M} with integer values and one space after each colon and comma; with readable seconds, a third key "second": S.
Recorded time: {"hour": 1, "minute": 4}
